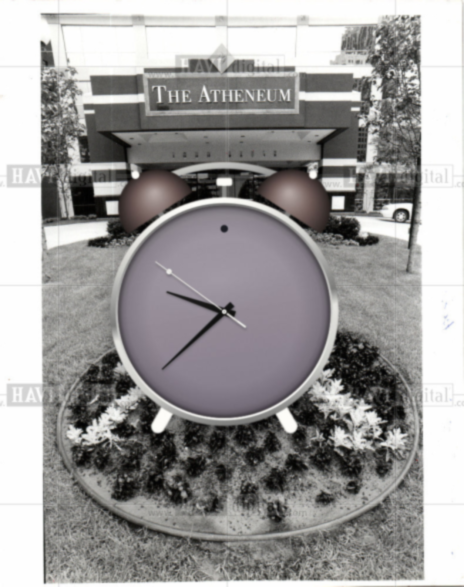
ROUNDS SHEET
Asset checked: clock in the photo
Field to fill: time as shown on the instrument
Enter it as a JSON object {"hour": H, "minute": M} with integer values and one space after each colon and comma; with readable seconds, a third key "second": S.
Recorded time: {"hour": 9, "minute": 37, "second": 51}
